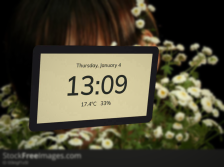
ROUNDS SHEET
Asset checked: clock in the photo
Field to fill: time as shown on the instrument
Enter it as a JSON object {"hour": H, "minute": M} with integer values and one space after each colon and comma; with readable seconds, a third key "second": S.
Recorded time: {"hour": 13, "minute": 9}
